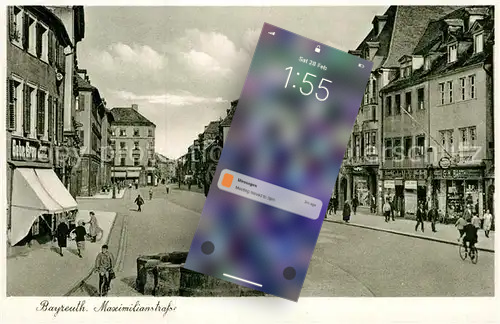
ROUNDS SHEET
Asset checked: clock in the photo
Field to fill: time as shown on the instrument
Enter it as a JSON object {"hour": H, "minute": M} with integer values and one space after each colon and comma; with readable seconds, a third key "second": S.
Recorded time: {"hour": 1, "minute": 55}
